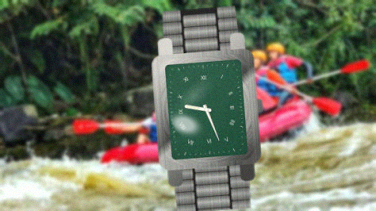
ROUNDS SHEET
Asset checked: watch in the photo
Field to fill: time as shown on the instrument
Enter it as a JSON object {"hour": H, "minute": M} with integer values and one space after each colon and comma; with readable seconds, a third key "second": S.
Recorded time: {"hour": 9, "minute": 27}
